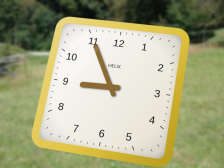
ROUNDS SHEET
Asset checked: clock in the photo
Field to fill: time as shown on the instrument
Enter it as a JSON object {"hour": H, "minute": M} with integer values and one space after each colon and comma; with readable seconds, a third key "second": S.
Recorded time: {"hour": 8, "minute": 55}
